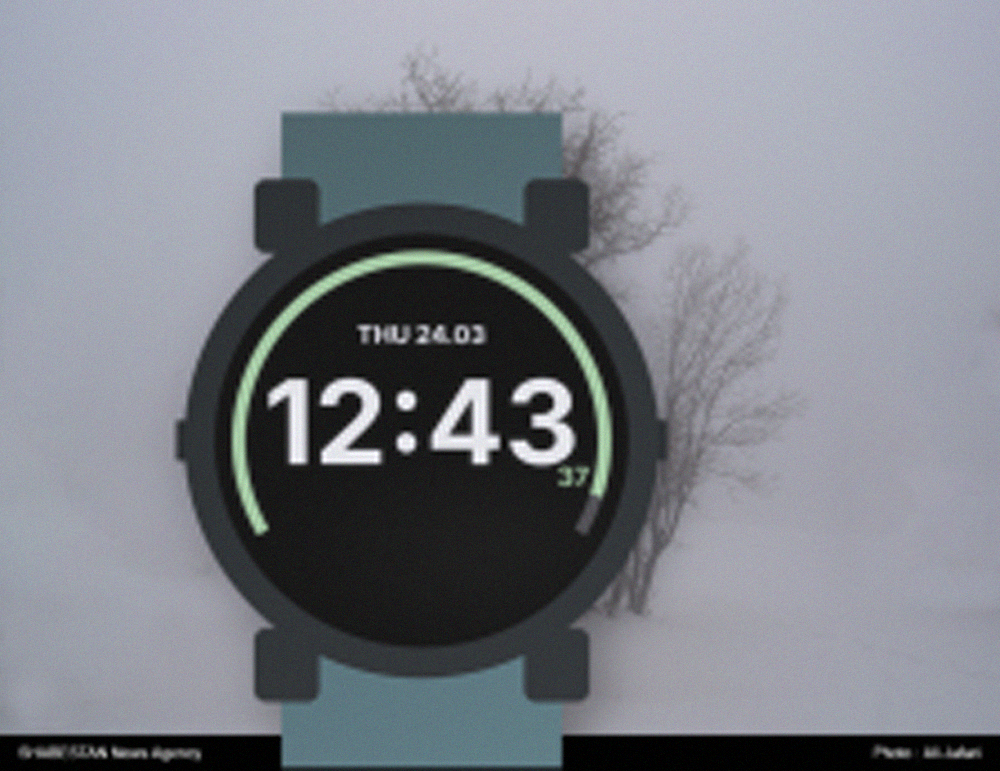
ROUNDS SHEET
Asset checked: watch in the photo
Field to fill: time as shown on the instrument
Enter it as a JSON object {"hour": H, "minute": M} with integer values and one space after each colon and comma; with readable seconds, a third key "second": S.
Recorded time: {"hour": 12, "minute": 43}
